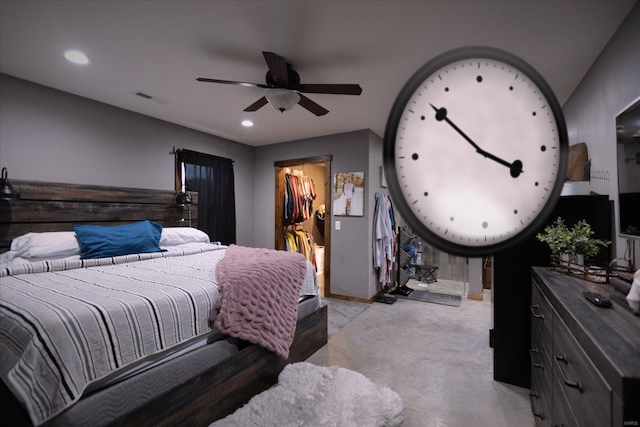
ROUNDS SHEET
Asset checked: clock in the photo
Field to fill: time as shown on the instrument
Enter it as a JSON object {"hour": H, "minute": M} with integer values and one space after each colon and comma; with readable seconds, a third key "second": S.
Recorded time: {"hour": 3, "minute": 52}
